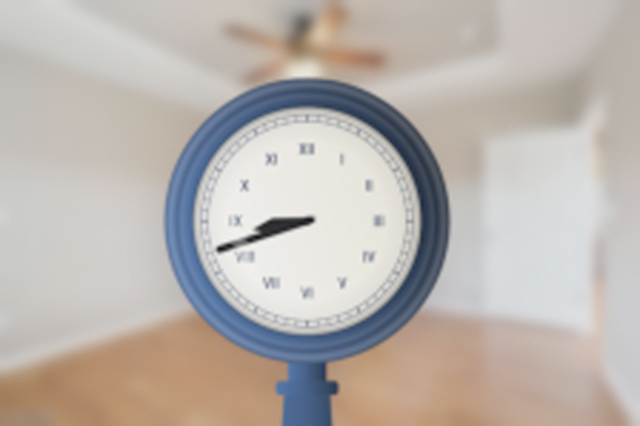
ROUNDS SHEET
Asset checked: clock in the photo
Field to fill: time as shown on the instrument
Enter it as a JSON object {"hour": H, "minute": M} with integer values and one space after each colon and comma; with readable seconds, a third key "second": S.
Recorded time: {"hour": 8, "minute": 42}
